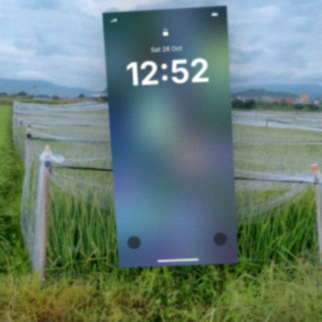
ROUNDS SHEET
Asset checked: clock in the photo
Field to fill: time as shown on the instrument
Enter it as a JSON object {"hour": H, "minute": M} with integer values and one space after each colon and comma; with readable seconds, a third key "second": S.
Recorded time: {"hour": 12, "minute": 52}
